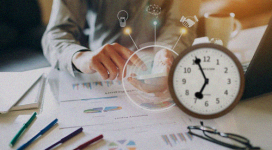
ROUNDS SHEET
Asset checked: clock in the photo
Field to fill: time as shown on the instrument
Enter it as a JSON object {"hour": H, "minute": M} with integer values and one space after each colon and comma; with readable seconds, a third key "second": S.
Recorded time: {"hour": 6, "minute": 56}
